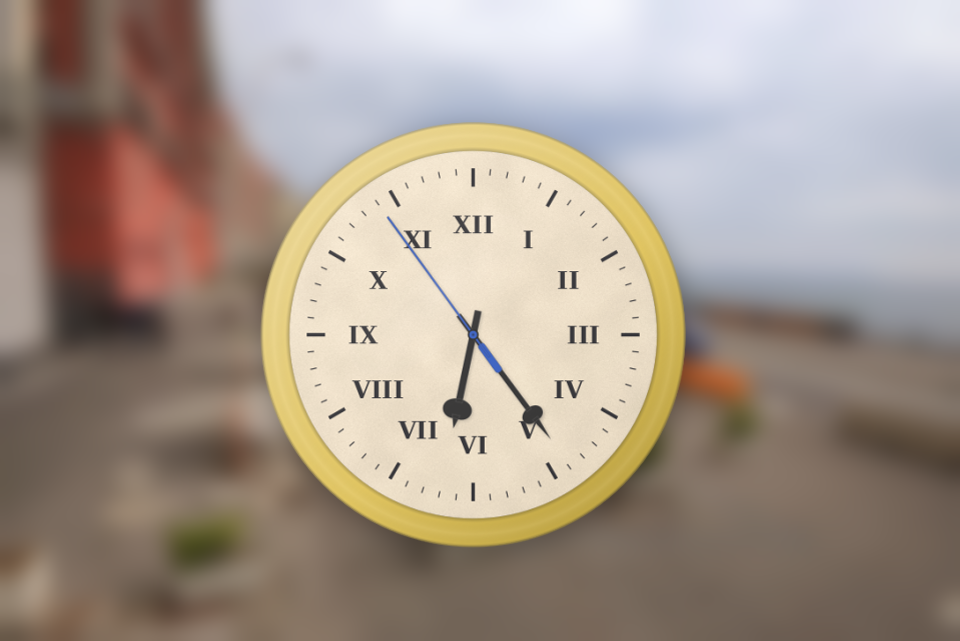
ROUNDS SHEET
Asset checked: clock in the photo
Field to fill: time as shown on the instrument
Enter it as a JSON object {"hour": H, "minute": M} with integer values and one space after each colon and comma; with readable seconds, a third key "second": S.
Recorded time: {"hour": 6, "minute": 23, "second": 54}
